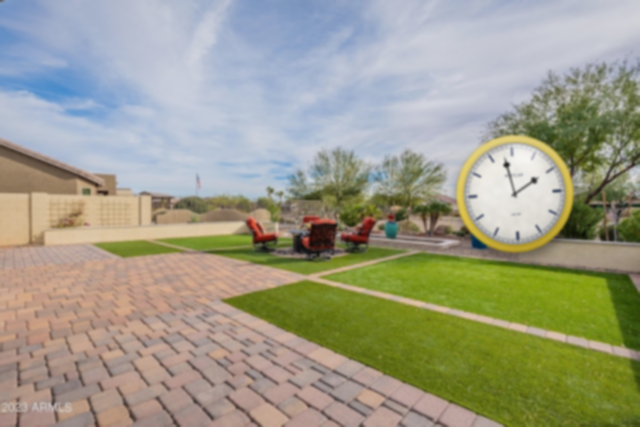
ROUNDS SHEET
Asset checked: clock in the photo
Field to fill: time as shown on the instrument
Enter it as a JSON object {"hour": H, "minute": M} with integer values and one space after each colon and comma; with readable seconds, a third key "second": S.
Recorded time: {"hour": 1, "minute": 58}
